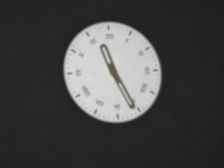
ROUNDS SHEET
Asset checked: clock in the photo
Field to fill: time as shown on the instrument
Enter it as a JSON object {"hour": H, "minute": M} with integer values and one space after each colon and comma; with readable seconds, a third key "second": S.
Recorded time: {"hour": 11, "minute": 26}
